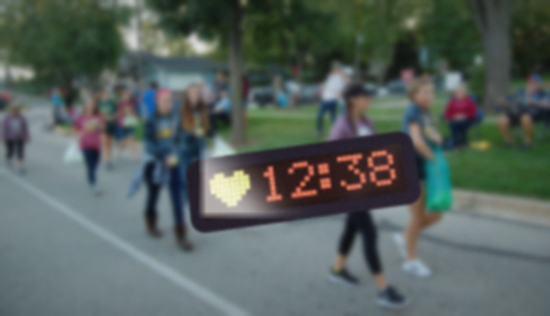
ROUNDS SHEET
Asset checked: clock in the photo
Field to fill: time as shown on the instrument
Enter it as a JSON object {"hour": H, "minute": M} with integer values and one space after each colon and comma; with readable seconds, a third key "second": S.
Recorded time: {"hour": 12, "minute": 38}
